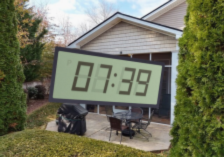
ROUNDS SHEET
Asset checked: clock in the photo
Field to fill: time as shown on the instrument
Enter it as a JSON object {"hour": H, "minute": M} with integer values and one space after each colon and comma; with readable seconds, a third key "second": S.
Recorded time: {"hour": 7, "minute": 39}
